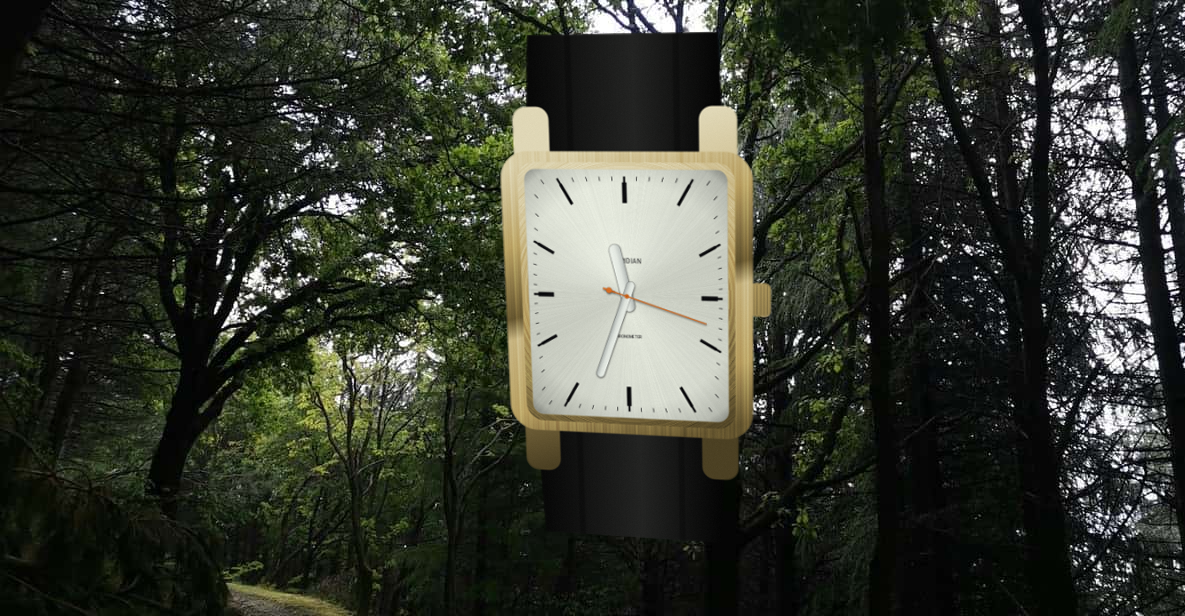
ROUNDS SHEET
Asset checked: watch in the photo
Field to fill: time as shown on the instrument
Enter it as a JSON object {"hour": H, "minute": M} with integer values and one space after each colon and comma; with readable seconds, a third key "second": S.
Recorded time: {"hour": 11, "minute": 33, "second": 18}
